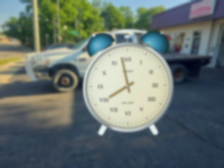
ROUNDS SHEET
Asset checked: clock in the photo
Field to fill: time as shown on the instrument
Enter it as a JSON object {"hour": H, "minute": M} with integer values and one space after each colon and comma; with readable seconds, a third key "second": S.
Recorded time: {"hour": 7, "minute": 58}
